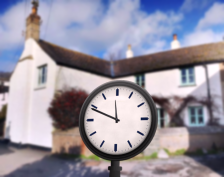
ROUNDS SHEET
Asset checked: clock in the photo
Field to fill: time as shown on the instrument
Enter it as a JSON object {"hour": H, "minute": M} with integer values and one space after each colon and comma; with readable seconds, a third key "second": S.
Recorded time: {"hour": 11, "minute": 49}
